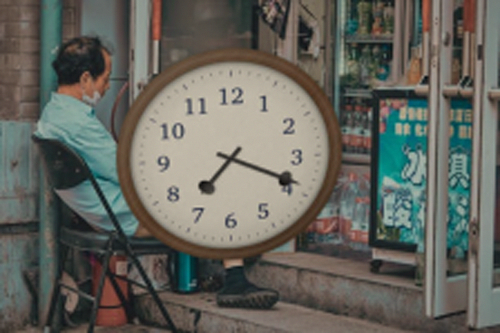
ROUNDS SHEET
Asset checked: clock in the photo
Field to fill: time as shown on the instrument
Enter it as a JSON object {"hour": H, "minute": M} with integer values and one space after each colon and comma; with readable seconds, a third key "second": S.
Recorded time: {"hour": 7, "minute": 19}
